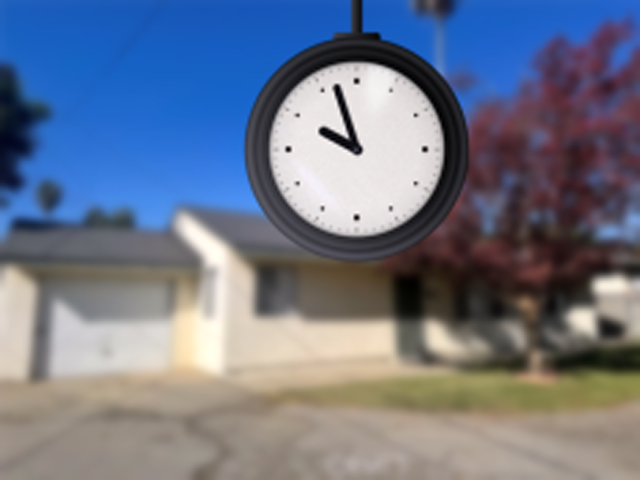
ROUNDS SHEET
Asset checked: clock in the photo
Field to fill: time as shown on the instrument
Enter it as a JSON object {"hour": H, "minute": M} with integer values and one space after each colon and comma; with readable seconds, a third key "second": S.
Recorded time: {"hour": 9, "minute": 57}
